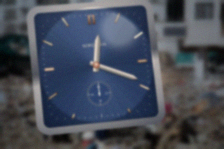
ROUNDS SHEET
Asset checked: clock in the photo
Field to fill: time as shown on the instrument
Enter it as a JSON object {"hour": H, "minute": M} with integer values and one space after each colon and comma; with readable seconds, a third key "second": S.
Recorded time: {"hour": 12, "minute": 19}
